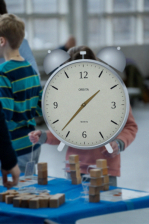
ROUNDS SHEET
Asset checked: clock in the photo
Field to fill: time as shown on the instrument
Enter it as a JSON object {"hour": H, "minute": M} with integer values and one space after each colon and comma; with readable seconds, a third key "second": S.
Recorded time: {"hour": 1, "minute": 37}
